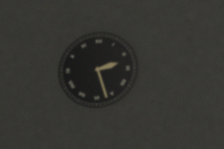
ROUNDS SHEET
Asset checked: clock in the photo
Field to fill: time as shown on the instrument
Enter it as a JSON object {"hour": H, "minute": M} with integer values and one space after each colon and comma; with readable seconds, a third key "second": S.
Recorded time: {"hour": 2, "minute": 27}
